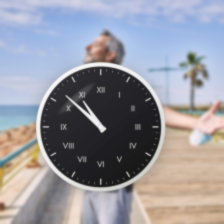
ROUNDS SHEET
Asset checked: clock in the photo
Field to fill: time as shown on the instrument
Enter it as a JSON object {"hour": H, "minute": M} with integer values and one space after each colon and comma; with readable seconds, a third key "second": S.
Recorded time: {"hour": 10, "minute": 52}
